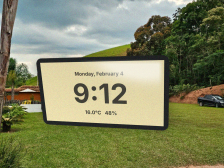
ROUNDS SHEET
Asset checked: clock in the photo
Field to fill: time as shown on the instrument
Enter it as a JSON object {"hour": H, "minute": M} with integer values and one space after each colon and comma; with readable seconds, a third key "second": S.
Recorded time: {"hour": 9, "minute": 12}
